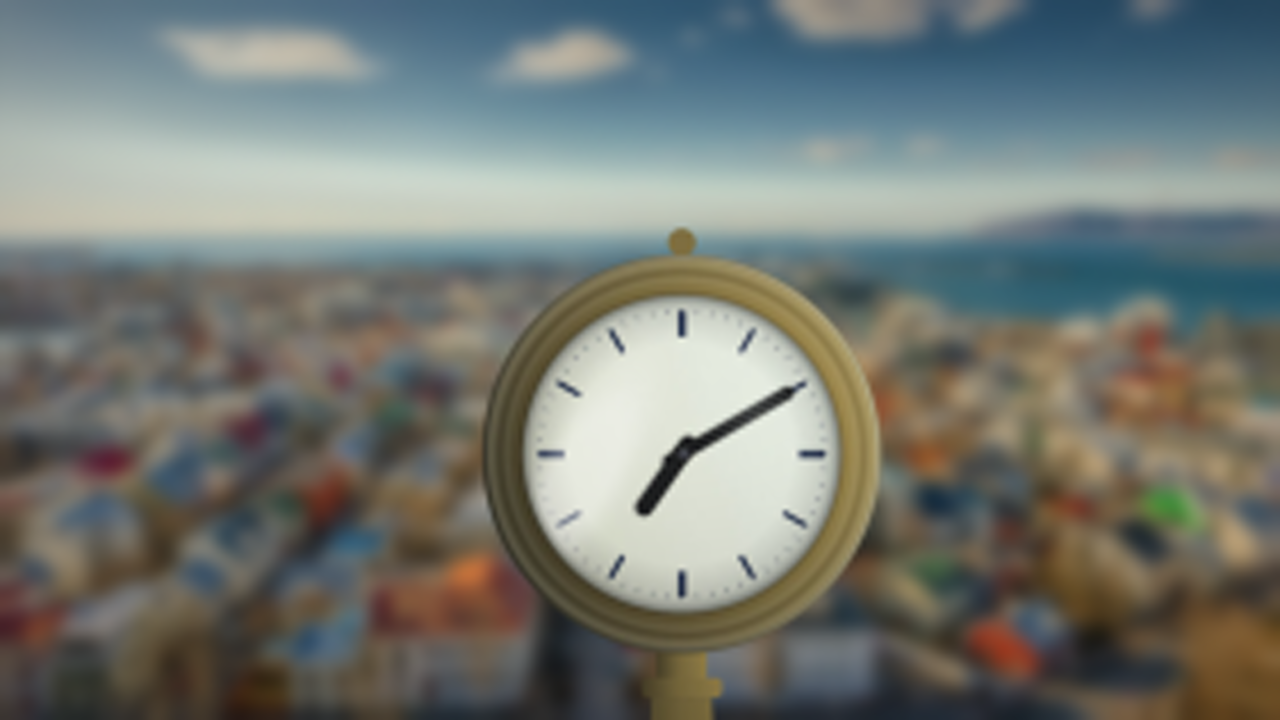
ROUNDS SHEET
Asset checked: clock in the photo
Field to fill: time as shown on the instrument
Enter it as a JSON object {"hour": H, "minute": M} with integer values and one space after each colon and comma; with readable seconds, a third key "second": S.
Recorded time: {"hour": 7, "minute": 10}
